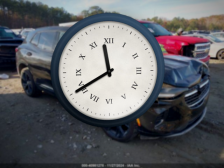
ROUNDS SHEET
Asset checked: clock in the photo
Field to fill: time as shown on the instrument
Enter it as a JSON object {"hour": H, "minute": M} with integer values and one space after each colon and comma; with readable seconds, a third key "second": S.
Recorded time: {"hour": 11, "minute": 40}
